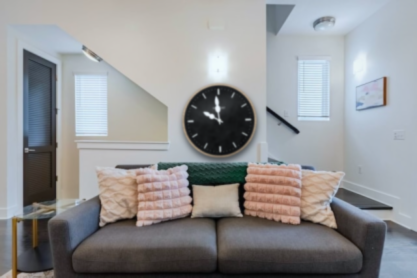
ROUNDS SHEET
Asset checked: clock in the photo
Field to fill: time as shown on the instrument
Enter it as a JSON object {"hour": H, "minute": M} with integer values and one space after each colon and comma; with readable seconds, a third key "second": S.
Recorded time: {"hour": 9, "minute": 59}
